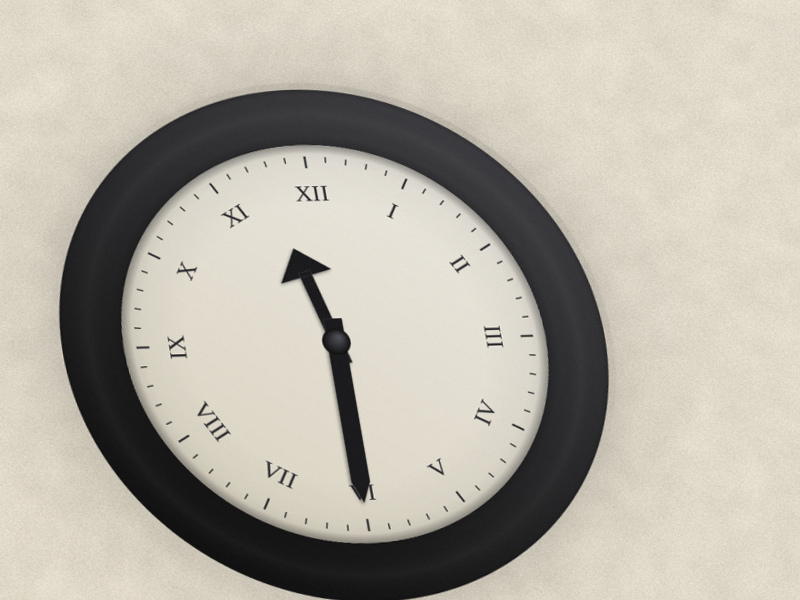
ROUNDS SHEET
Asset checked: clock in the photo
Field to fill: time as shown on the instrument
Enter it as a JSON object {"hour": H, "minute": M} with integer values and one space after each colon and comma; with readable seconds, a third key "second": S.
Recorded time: {"hour": 11, "minute": 30}
